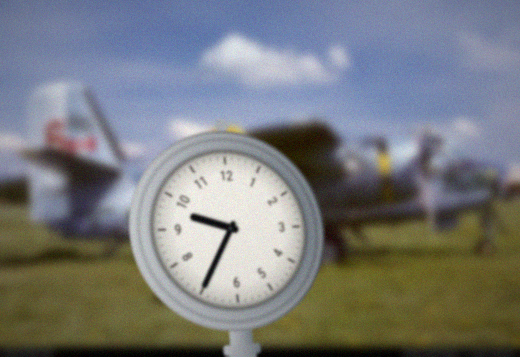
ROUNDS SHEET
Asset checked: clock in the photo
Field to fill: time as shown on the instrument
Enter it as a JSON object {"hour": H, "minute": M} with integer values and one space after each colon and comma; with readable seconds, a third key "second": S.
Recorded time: {"hour": 9, "minute": 35}
